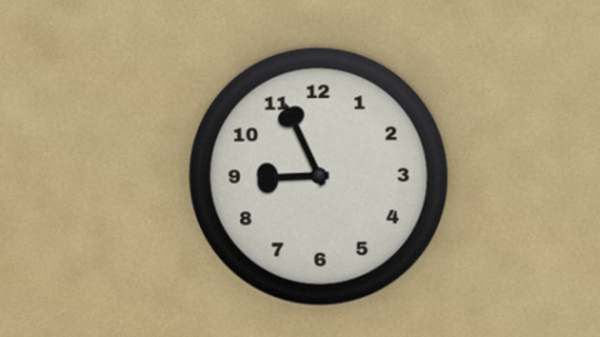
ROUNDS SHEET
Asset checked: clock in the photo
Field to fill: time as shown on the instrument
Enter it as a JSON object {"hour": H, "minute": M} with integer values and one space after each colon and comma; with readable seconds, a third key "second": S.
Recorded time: {"hour": 8, "minute": 56}
